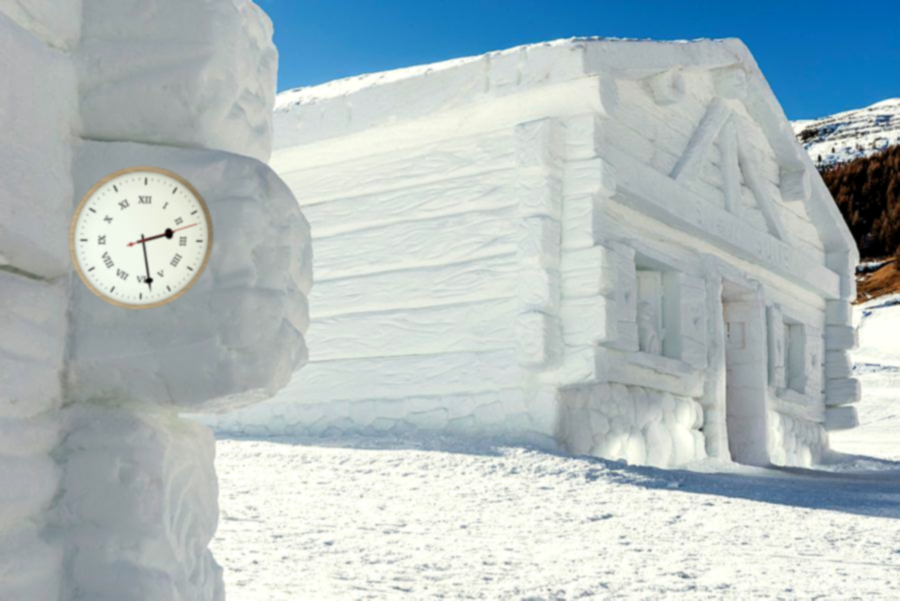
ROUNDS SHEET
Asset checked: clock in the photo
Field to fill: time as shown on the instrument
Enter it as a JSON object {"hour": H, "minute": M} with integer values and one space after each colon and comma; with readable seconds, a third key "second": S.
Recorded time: {"hour": 2, "minute": 28, "second": 12}
